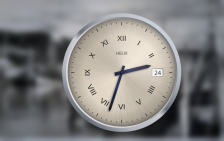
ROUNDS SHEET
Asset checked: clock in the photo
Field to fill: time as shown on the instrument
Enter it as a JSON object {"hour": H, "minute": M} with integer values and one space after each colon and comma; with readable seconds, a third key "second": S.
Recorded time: {"hour": 2, "minute": 33}
